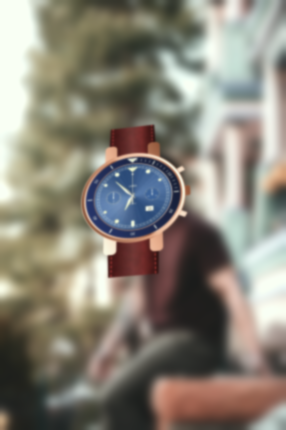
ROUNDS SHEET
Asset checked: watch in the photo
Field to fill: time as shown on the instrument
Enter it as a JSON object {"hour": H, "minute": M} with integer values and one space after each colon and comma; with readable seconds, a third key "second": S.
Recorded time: {"hour": 6, "minute": 53}
